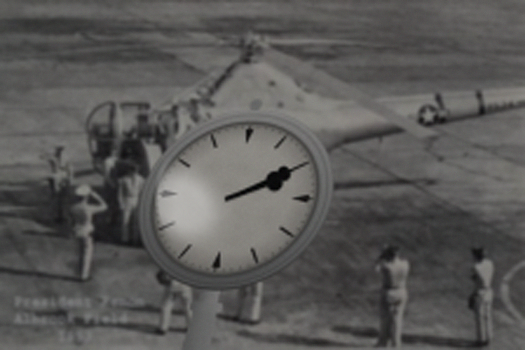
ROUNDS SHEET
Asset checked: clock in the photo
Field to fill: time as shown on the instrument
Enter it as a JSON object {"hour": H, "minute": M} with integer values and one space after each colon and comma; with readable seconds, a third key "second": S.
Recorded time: {"hour": 2, "minute": 10}
